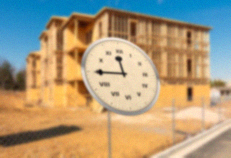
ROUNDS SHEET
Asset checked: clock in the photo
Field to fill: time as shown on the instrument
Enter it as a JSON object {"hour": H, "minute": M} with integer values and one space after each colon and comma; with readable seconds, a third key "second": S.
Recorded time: {"hour": 11, "minute": 45}
